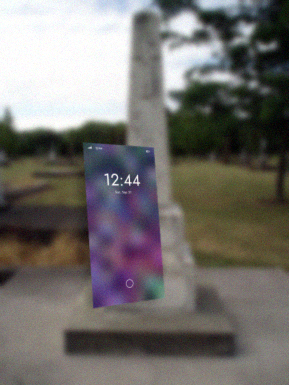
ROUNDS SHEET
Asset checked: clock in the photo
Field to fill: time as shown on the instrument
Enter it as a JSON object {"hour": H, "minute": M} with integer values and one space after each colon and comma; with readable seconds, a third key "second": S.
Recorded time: {"hour": 12, "minute": 44}
